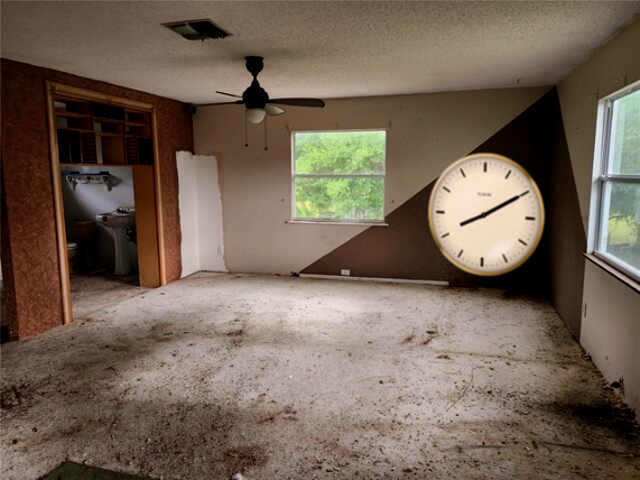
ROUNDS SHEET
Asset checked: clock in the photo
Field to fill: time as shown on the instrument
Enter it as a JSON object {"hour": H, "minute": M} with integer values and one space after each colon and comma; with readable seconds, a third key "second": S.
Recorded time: {"hour": 8, "minute": 10}
